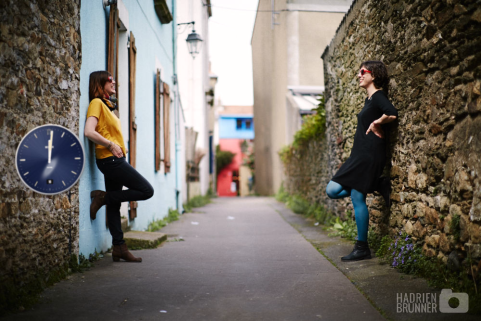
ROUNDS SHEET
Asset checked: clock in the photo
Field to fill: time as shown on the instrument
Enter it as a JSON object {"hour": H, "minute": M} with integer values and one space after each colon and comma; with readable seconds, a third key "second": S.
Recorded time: {"hour": 12, "minute": 1}
